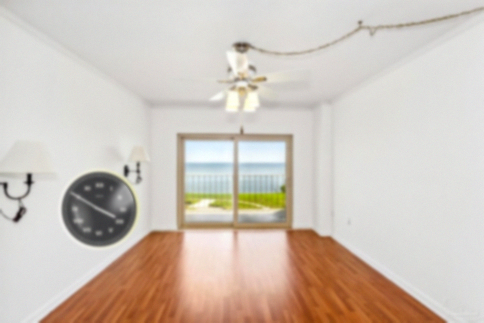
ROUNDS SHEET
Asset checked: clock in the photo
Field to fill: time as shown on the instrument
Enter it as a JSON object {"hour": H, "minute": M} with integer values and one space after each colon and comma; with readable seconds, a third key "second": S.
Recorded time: {"hour": 3, "minute": 50}
